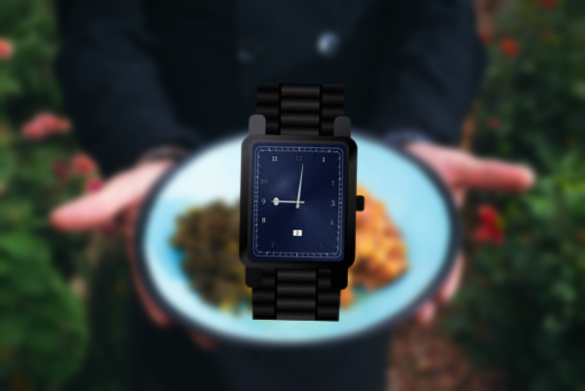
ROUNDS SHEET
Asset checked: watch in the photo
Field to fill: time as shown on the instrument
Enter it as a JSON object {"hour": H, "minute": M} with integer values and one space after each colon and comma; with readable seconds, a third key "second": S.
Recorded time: {"hour": 9, "minute": 1}
